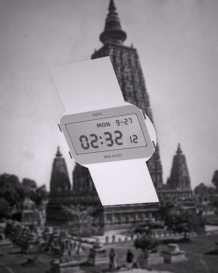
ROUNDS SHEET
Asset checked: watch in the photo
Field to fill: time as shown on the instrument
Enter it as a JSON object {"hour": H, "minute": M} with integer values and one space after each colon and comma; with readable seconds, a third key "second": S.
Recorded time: {"hour": 2, "minute": 32, "second": 12}
